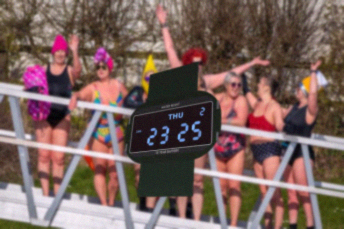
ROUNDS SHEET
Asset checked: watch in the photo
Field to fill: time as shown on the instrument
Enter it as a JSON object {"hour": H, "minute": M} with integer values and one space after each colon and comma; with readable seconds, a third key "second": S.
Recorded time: {"hour": 23, "minute": 25}
